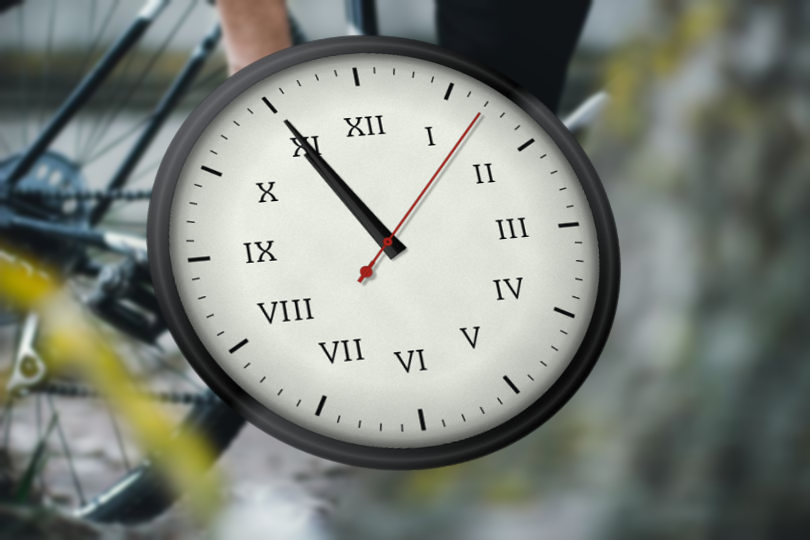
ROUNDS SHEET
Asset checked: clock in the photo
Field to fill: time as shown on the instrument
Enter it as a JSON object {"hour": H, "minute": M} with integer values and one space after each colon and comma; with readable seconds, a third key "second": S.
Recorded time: {"hour": 10, "minute": 55, "second": 7}
